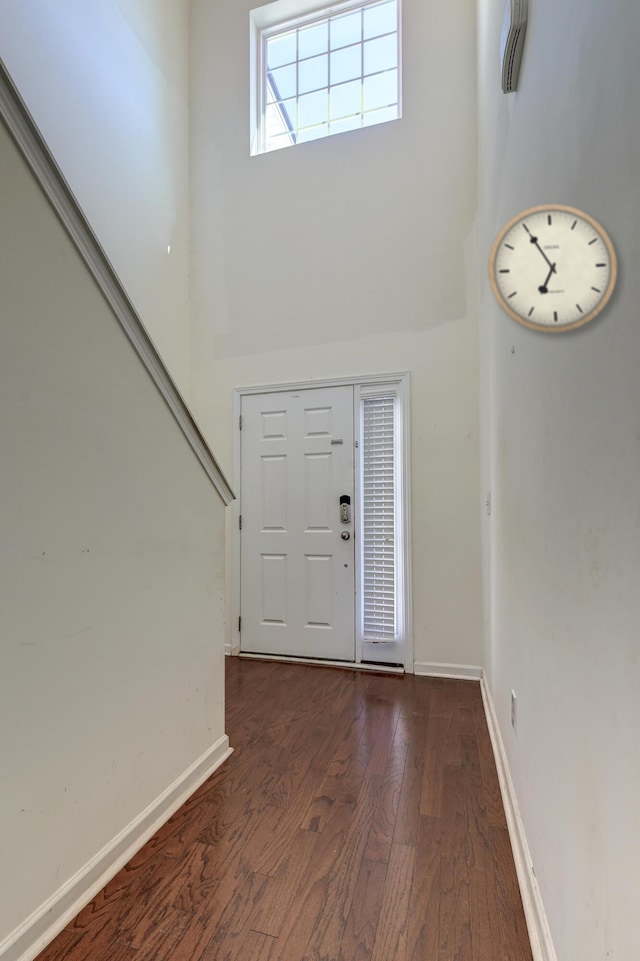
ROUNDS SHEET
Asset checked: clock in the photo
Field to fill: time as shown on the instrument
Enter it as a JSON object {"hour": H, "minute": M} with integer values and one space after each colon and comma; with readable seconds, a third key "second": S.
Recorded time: {"hour": 6, "minute": 55}
